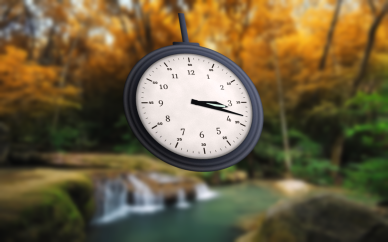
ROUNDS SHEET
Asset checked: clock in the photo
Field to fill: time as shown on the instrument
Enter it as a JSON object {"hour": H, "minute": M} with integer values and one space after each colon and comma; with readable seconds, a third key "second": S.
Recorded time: {"hour": 3, "minute": 18}
